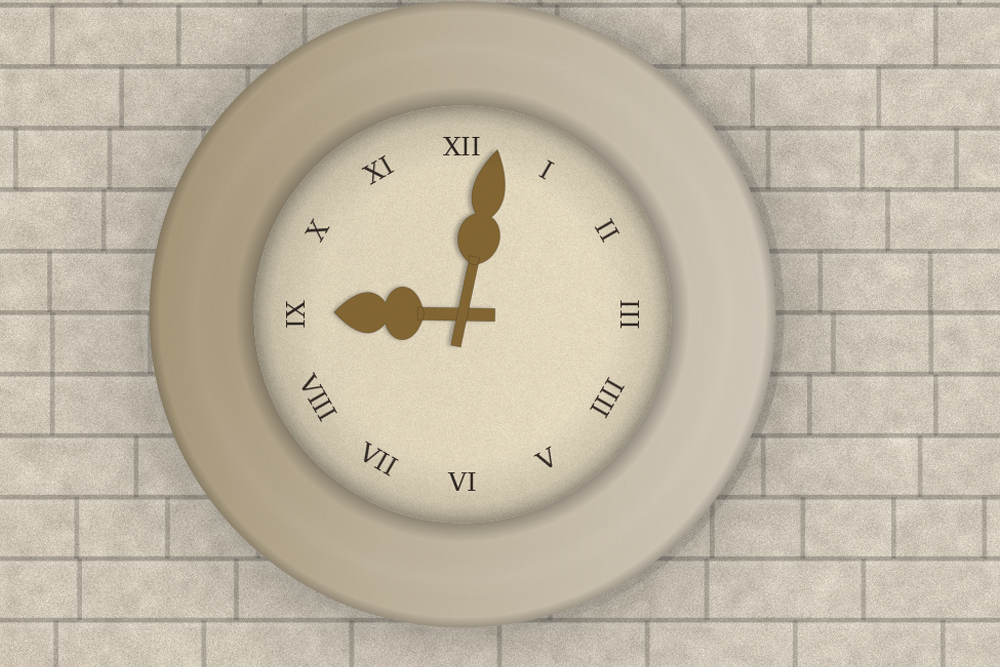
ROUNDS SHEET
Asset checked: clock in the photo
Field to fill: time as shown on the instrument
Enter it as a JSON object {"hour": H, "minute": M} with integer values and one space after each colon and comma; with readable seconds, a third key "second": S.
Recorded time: {"hour": 9, "minute": 2}
